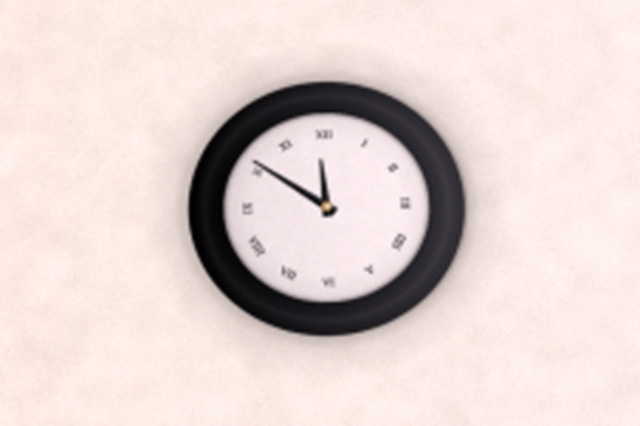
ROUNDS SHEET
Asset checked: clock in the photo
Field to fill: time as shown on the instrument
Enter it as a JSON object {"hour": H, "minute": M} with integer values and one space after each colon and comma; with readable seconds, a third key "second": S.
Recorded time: {"hour": 11, "minute": 51}
